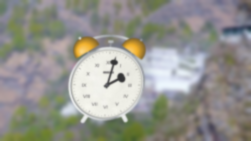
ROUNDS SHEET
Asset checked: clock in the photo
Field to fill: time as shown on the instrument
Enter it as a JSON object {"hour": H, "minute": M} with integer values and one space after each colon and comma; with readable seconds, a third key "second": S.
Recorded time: {"hour": 2, "minute": 2}
